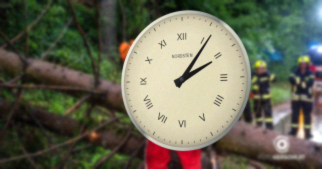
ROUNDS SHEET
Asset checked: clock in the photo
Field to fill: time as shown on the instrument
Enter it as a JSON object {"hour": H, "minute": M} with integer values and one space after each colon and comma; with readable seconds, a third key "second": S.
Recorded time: {"hour": 2, "minute": 6}
